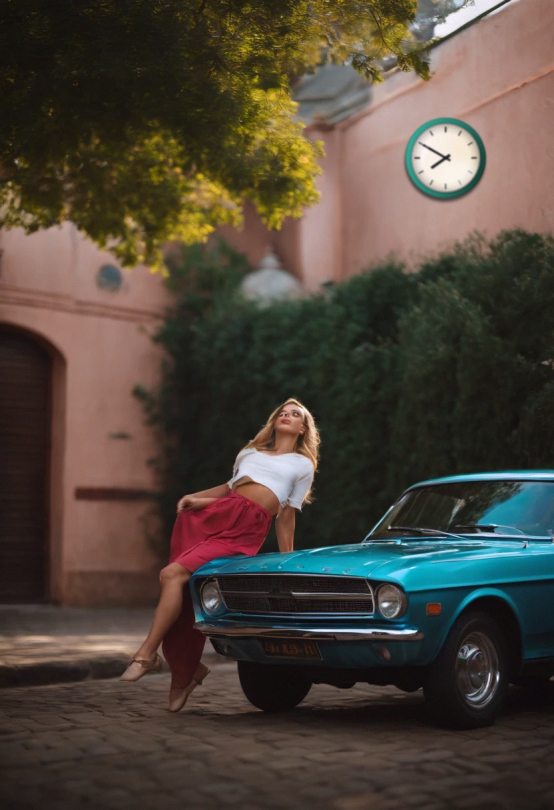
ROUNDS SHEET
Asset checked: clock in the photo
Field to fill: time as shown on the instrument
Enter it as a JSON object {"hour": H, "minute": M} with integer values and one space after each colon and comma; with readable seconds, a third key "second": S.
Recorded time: {"hour": 7, "minute": 50}
